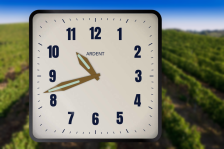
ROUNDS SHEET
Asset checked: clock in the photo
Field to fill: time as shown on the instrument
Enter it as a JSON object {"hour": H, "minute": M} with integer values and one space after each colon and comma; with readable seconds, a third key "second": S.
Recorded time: {"hour": 10, "minute": 42}
